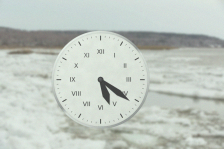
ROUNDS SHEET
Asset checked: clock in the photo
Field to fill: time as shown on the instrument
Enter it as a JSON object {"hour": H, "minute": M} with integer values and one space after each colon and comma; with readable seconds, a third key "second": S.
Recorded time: {"hour": 5, "minute": 21}
